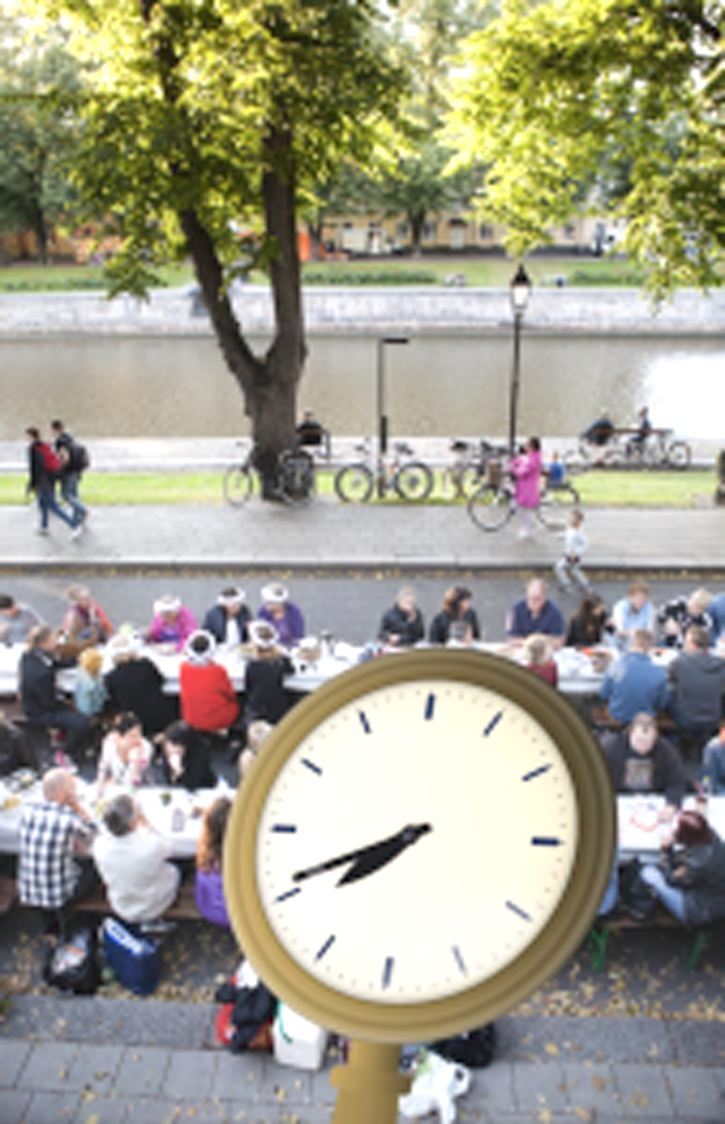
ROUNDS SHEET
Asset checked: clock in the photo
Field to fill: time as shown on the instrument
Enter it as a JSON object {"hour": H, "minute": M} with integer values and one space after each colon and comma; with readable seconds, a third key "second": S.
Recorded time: {"hour": 7, "minute": 41}
